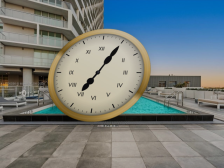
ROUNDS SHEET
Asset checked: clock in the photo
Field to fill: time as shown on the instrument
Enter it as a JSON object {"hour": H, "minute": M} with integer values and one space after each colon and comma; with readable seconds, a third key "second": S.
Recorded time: {"hour": 7, "minute": 5}
